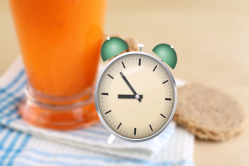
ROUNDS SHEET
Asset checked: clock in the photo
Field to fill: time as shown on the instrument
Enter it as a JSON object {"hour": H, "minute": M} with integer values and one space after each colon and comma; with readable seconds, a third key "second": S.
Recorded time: {"hour": 8, "minute": 53}
